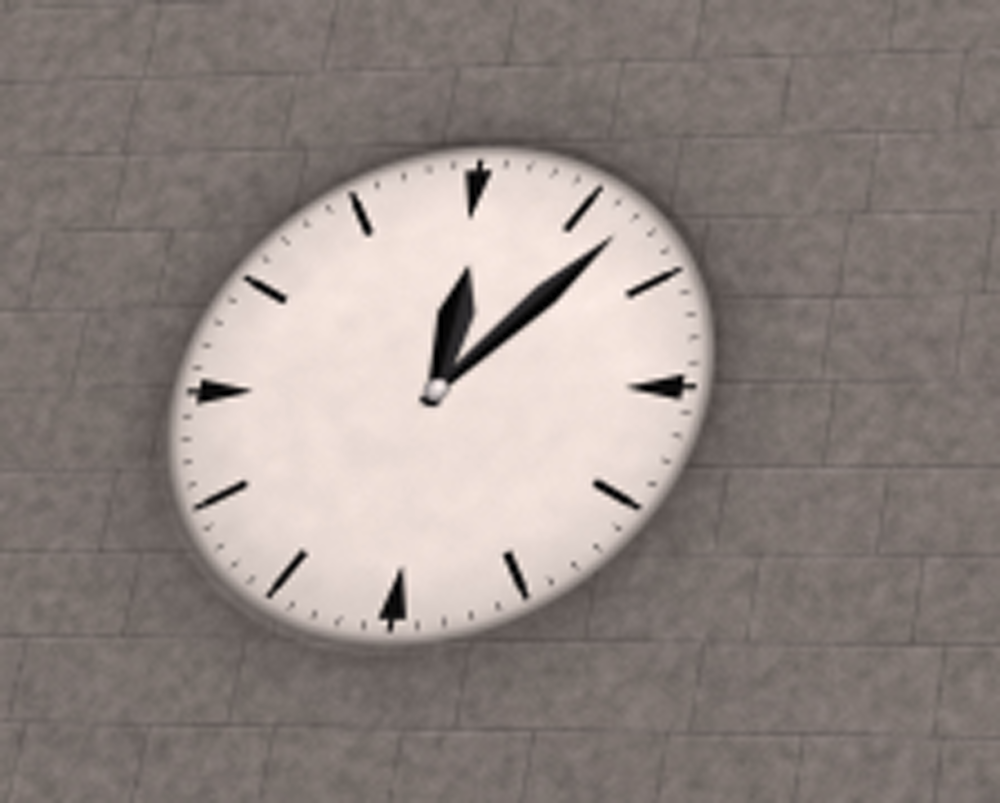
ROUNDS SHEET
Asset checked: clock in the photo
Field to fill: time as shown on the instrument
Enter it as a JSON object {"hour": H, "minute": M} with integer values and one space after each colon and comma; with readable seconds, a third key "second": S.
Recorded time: {"hour": 12, "minute": 7}
